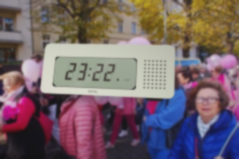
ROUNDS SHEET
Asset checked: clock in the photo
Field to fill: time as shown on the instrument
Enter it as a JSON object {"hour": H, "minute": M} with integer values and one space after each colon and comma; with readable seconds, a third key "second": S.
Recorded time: {"hour": 23, "minute": 22}
